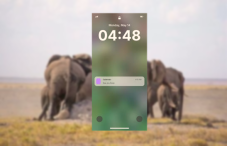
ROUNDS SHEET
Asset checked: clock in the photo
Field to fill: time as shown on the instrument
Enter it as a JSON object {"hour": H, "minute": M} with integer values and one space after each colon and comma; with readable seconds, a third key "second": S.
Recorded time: {"hour": 4, "minute": 48}
